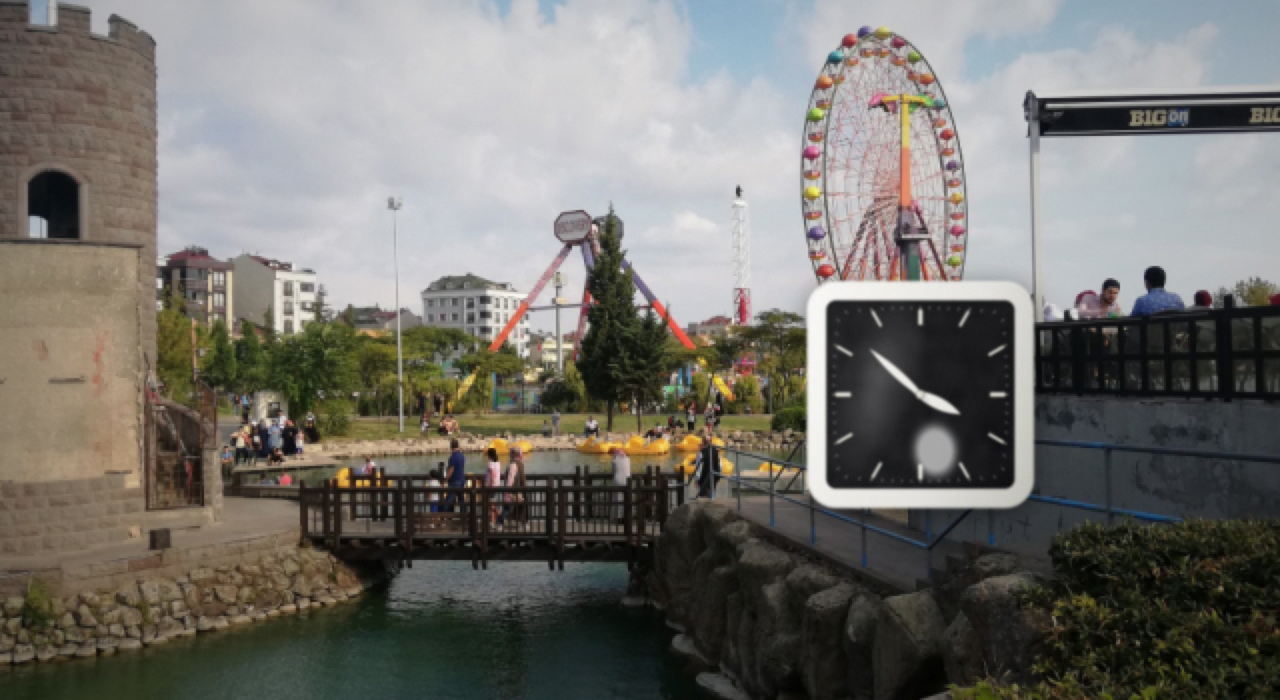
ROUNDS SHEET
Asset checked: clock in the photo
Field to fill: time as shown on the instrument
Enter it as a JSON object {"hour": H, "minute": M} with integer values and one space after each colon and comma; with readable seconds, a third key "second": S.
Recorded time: {"hour": 3, "minute": 52}
